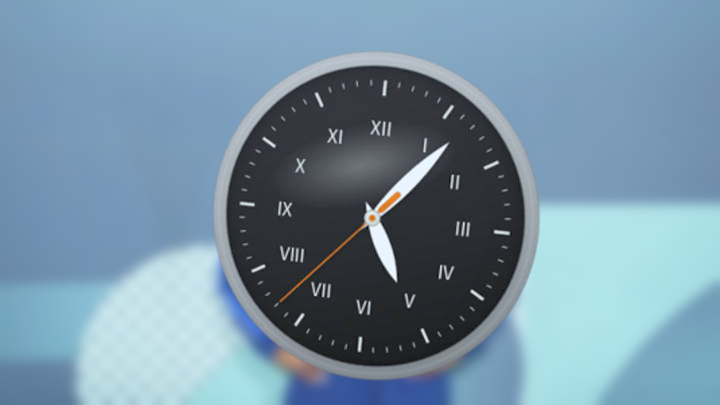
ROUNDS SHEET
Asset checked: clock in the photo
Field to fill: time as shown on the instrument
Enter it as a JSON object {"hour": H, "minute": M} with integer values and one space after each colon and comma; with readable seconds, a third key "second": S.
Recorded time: {"hour": 5, "minute": 6, "second": 37}
